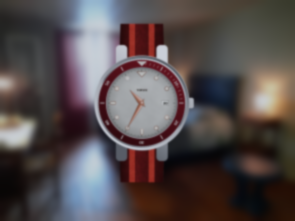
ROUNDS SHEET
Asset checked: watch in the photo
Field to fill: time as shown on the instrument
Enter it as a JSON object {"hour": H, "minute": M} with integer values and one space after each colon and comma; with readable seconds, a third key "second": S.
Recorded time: {"hour": 10, "minute": 35}
